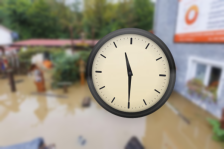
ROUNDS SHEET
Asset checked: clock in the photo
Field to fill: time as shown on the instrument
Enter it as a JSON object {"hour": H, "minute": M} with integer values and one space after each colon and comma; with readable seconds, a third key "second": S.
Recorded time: {"hour": 11, "minute": 30}
